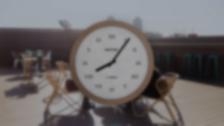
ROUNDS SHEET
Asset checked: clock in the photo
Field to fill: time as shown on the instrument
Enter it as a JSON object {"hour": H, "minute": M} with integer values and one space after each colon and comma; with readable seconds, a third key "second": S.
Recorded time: {"hour": 8, "minute": 6}
